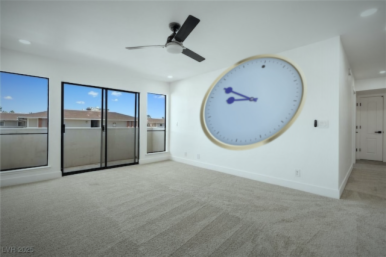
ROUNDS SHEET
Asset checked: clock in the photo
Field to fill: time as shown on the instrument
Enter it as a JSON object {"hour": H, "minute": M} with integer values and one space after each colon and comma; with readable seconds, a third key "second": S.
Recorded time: {"hour": 8, "minute": 48}
